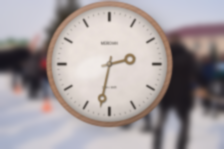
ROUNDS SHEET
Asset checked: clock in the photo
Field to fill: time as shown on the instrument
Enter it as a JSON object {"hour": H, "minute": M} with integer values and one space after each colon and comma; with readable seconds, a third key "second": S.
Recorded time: {"hour": 2, "minute": 32}
